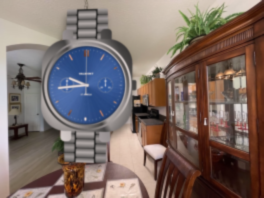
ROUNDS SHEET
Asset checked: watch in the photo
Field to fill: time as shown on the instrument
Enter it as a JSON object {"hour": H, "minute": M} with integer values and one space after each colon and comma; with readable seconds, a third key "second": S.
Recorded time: {"hour": 9, "minute": 44}
